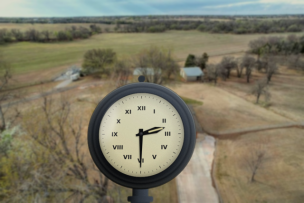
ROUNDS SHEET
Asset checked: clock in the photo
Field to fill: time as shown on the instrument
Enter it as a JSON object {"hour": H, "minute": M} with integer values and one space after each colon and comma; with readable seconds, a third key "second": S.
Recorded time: {"hour": 2, "minute": 30}
